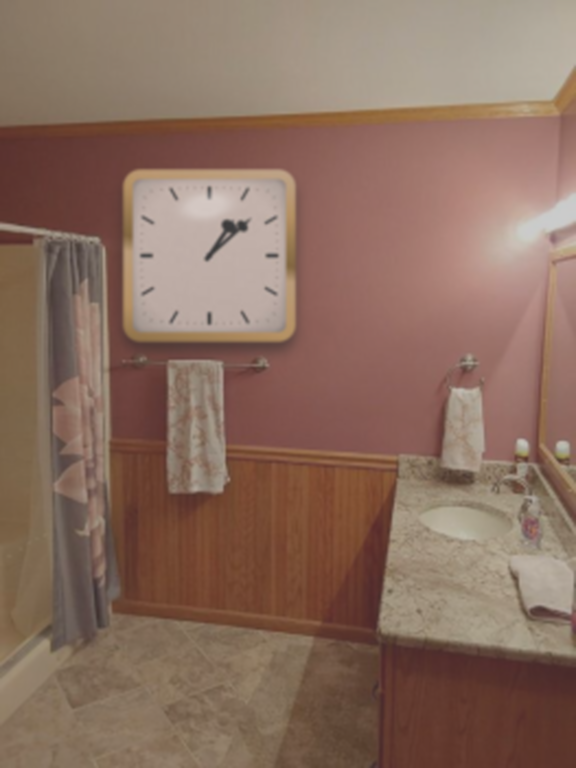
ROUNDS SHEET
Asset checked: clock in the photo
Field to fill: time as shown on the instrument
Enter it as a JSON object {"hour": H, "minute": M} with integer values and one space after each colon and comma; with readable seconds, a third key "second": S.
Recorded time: {"hour": 1, "minute": 8}
